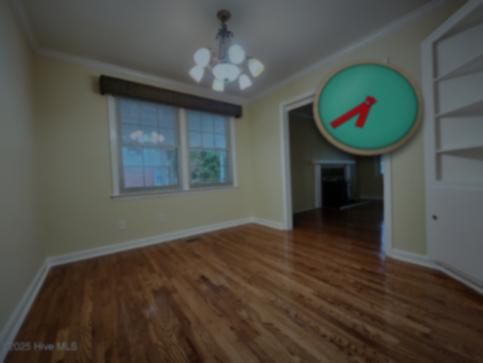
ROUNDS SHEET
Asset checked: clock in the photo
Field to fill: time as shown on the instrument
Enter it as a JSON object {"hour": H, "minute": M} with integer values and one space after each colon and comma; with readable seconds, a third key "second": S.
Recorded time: {"hour": 6, "minute": 39}
